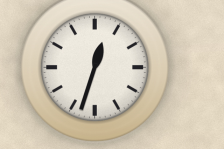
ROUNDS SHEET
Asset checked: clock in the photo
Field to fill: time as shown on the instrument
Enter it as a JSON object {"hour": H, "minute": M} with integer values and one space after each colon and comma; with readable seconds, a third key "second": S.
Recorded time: {"hour": 12, "minute": 33}
